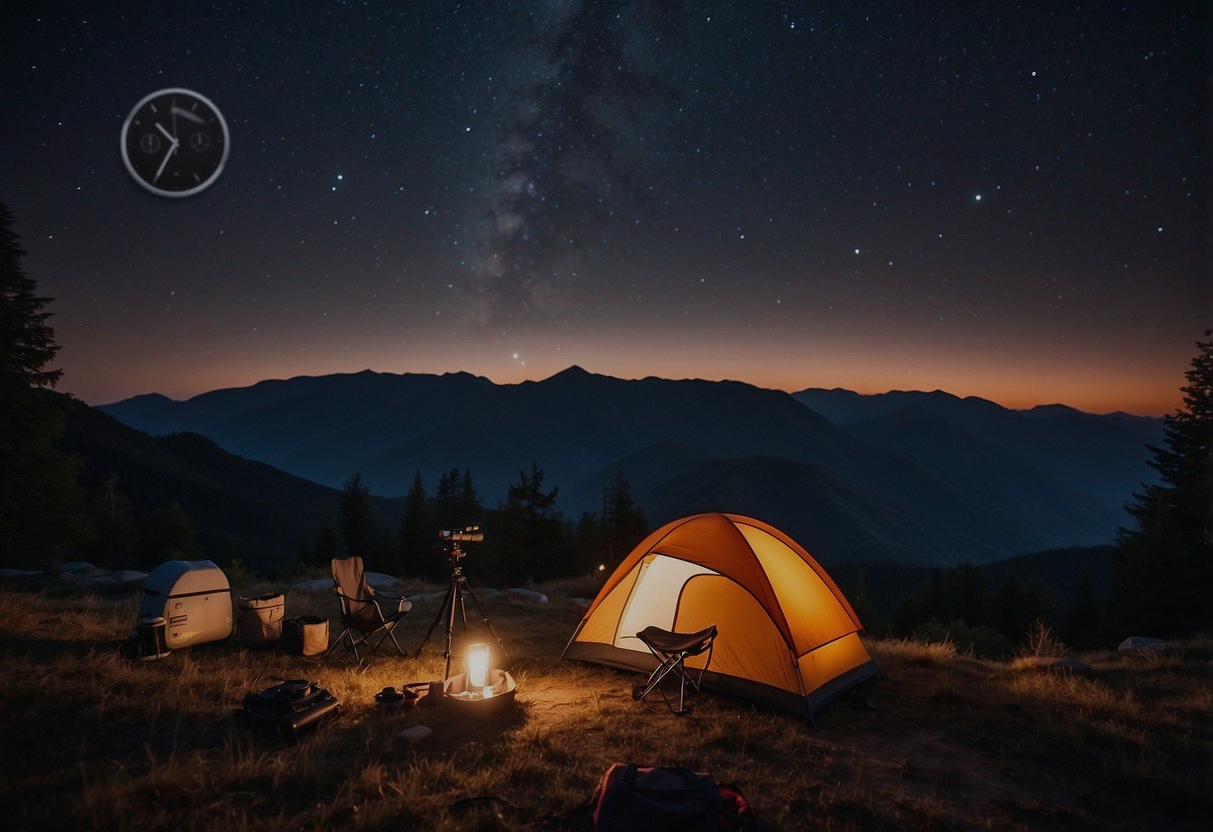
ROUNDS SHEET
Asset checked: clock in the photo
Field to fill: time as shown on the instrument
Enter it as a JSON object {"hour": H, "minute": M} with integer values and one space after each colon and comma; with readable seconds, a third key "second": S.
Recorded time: {"hour": 10, "minute": 35}
